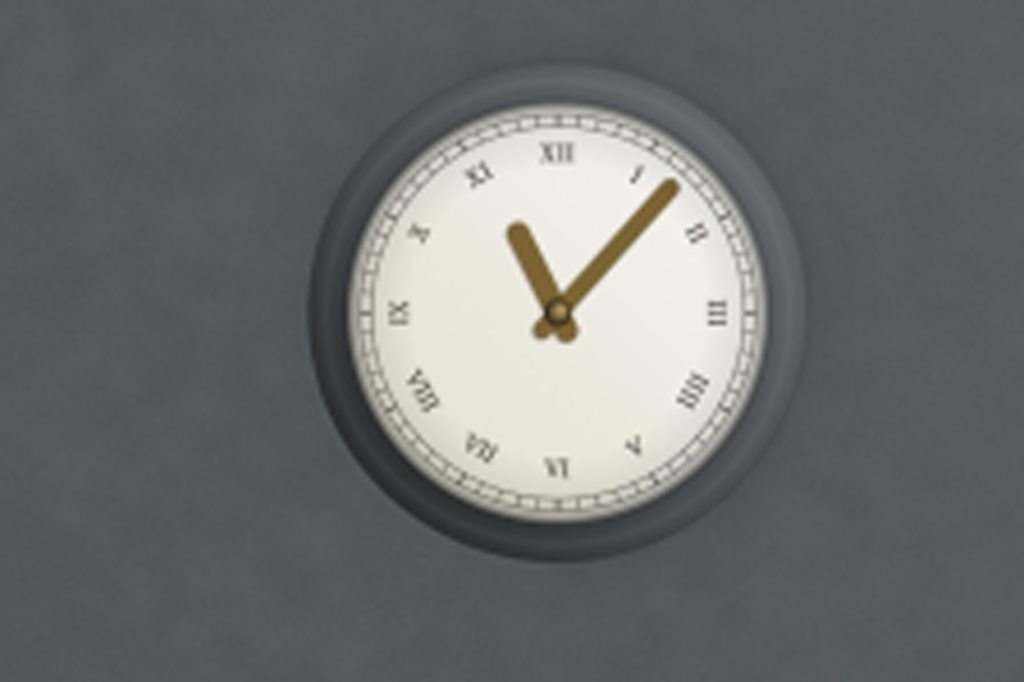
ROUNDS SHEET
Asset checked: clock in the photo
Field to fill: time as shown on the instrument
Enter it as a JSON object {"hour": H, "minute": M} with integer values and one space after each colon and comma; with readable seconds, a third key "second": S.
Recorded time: {"hour": 11, "minute": 7}
